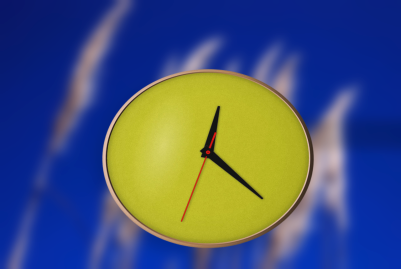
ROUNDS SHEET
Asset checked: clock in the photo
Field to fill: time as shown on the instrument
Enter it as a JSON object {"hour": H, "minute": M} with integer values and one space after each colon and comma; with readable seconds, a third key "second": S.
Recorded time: {"hour": 12, "minute": 22, "second": 33}
